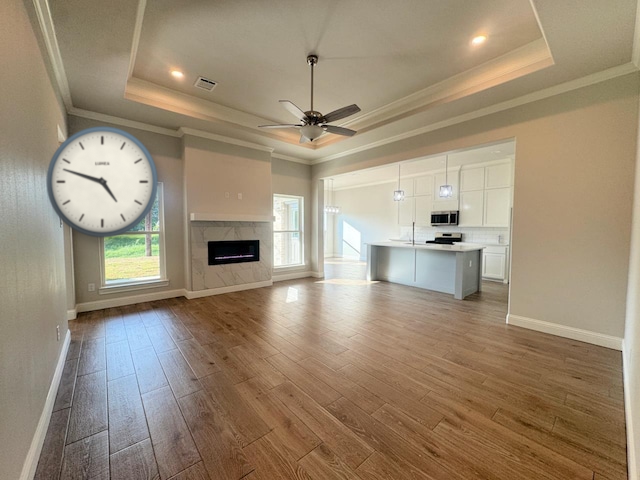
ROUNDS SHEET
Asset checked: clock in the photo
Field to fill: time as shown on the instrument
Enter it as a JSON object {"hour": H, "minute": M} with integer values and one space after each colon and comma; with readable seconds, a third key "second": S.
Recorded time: {"hour": 4, "minute": 48}
